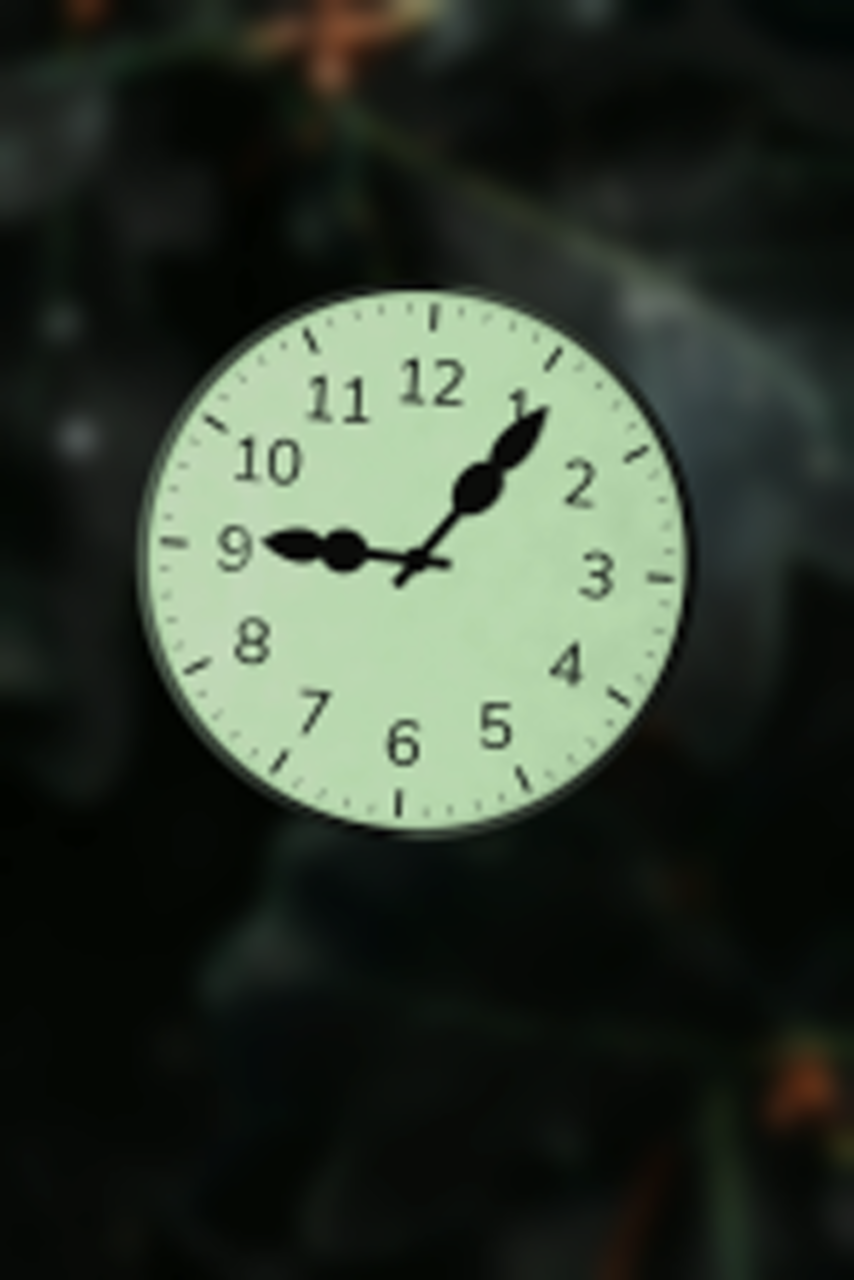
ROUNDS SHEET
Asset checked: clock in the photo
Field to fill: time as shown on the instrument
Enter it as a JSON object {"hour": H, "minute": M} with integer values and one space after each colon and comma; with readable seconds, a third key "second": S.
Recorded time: {"hour": 9, "minute": 6}
